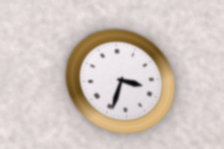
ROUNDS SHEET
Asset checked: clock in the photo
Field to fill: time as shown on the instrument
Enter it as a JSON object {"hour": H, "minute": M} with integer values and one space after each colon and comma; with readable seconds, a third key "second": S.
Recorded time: {"hour": 3, "minute": 34}
